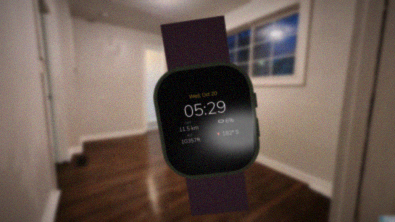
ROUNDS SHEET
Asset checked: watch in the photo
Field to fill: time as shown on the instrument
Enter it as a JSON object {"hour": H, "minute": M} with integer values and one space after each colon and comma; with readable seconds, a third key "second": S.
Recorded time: {"hour": 5, "minute": 29}
